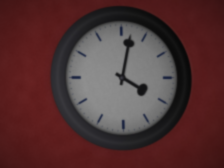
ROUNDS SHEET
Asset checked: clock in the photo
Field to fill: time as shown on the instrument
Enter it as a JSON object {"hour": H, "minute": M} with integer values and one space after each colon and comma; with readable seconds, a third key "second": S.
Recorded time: {"hour": 4, "minute": 2}
